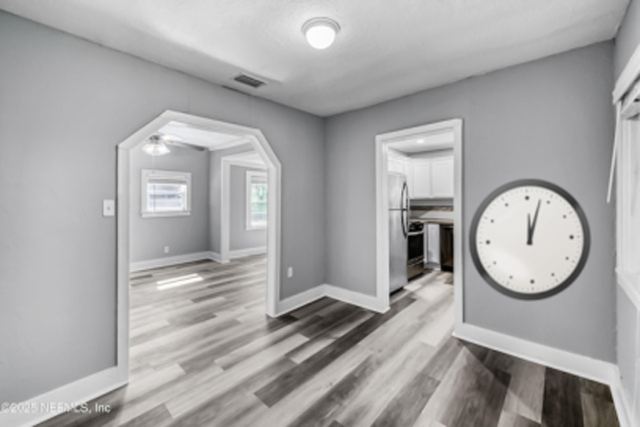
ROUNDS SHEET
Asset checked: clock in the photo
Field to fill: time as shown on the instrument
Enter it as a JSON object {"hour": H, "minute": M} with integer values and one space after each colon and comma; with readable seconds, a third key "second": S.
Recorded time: {"hour": 12, "minute": 3}
